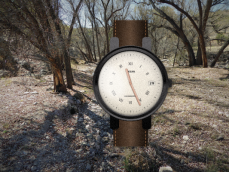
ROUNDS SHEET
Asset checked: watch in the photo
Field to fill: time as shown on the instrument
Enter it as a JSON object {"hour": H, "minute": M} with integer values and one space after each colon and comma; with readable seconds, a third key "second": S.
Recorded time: {"hour": 11, "minute": 26}
